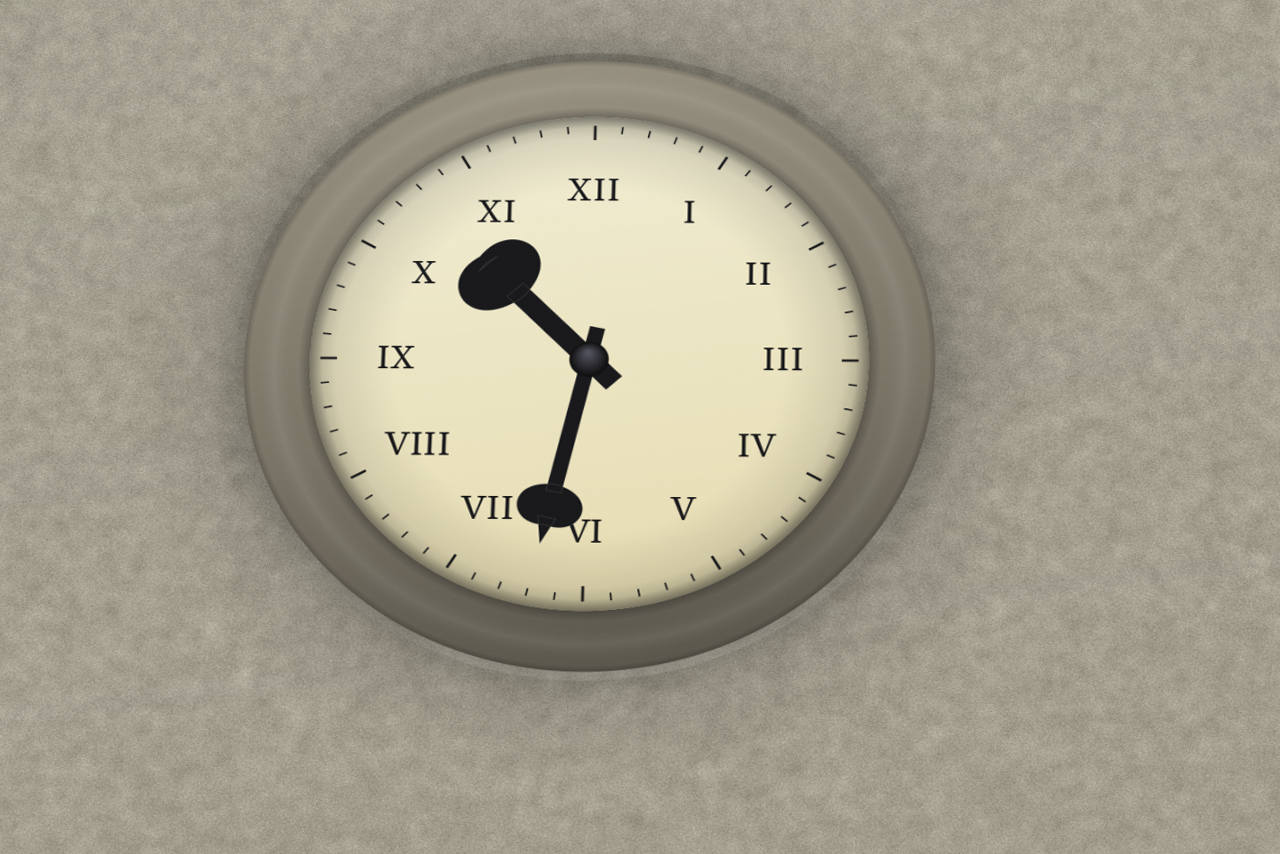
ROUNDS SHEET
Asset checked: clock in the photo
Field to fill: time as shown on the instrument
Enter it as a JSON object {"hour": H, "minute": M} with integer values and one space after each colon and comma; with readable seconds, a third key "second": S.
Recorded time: {"hour": 10, "minute": 32}
